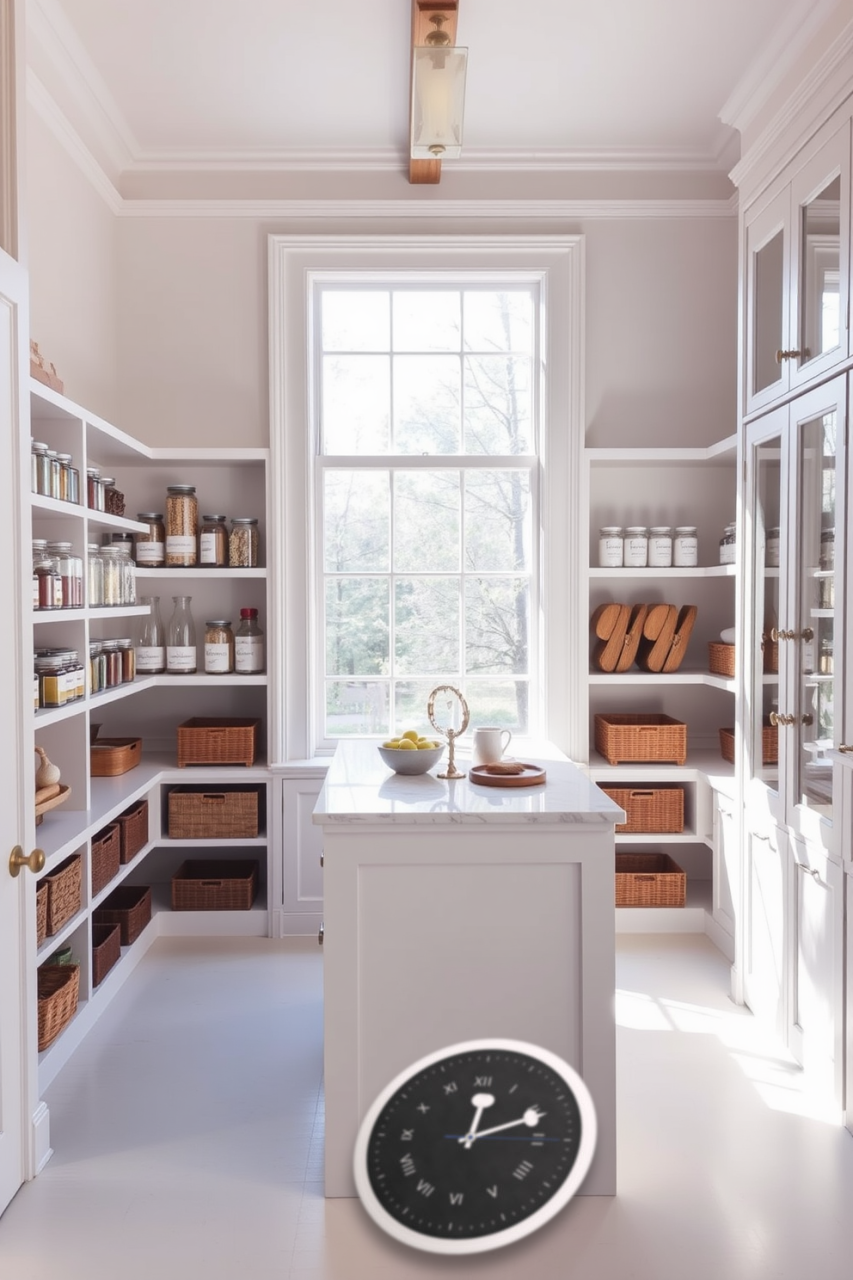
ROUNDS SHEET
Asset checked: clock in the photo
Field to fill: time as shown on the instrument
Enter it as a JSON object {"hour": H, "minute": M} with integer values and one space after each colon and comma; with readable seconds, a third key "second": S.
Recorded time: {"hour": 12, "minute": 11, "second": 15}
